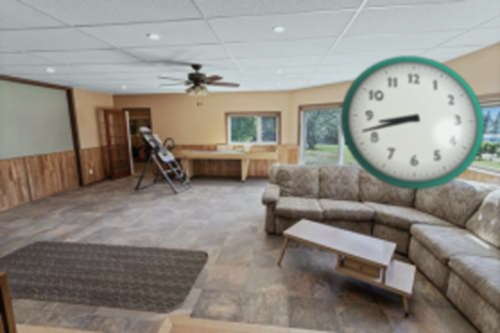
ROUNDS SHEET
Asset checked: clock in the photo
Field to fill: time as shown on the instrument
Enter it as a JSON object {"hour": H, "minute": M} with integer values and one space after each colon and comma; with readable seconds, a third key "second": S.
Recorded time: {"hour": 8, "minute": 42}
